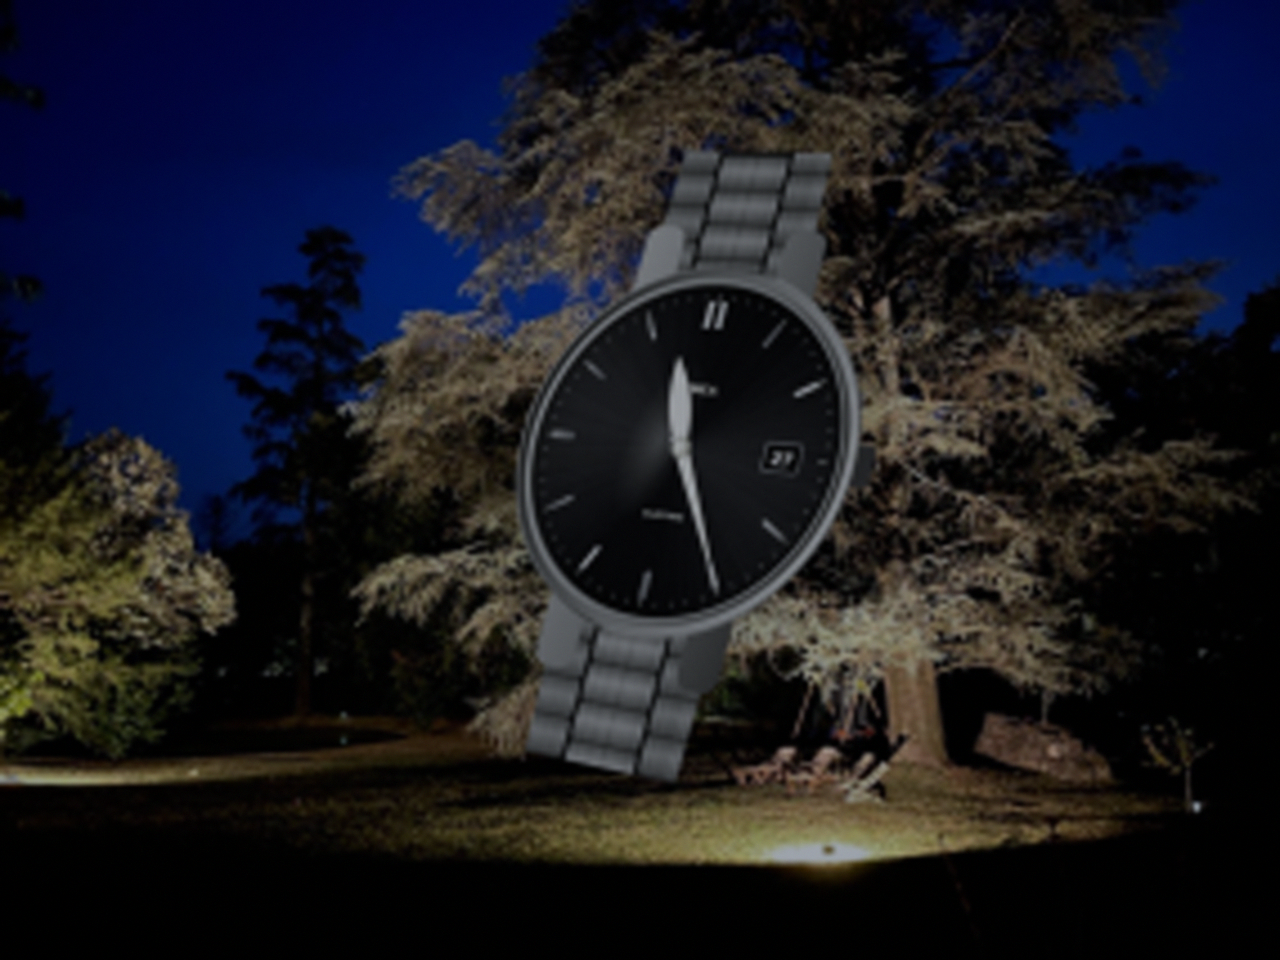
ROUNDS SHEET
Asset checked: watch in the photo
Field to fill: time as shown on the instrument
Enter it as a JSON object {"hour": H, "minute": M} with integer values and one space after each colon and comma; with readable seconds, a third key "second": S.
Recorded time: {"hour": 11, "minute": 25}
